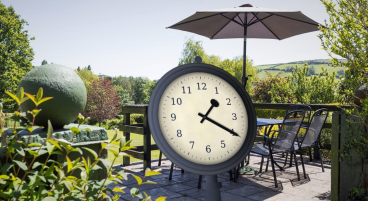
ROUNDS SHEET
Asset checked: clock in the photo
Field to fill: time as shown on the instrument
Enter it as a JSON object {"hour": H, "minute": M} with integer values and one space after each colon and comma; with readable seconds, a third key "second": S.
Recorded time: {"hour": 1, "minute": 20}
